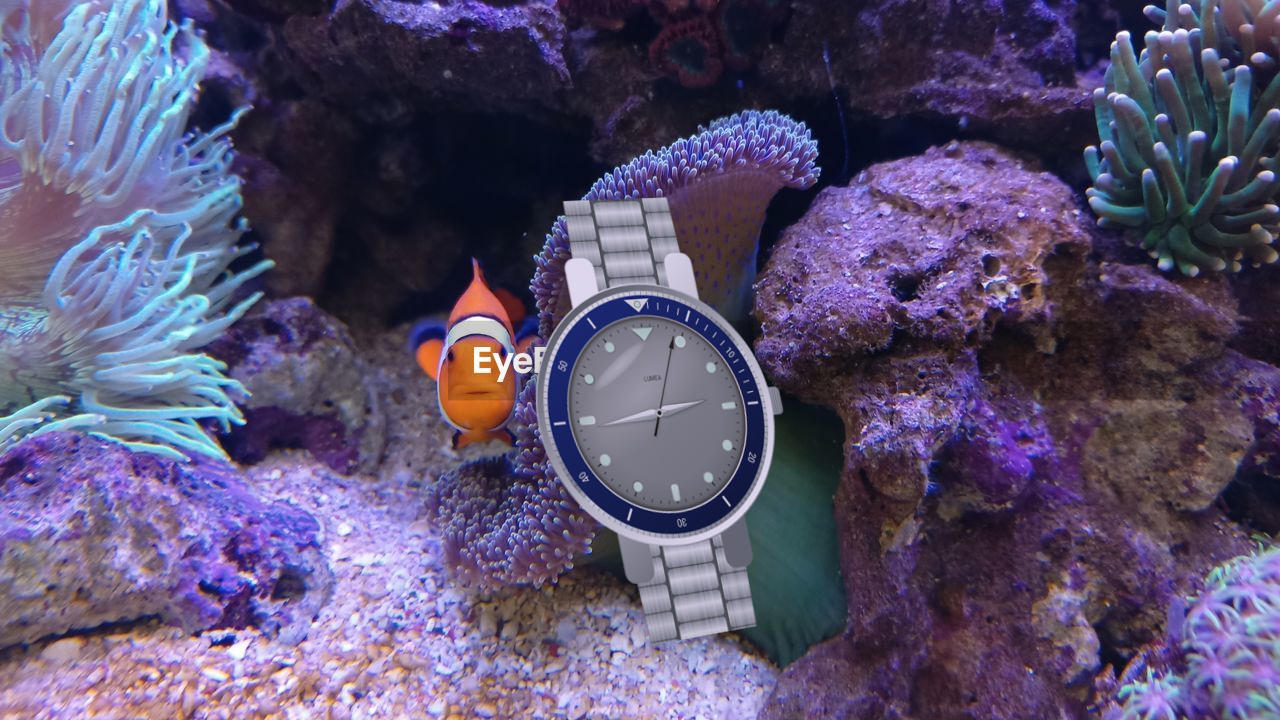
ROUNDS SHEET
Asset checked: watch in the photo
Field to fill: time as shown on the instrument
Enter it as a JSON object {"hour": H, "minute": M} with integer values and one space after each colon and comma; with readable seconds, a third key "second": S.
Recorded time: {"hour": 2, "minute": 44, "second": 4}
